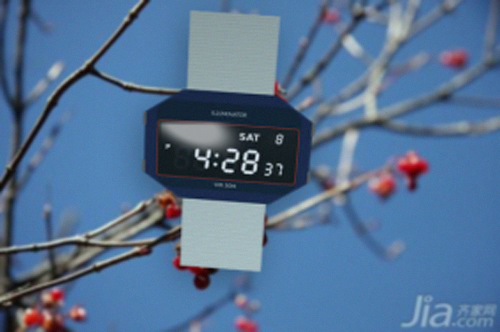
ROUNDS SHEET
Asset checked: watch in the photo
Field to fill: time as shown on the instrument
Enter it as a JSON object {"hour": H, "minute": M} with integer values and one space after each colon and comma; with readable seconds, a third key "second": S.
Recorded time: {"hour": 4, "minute": 28, "second": 37}
